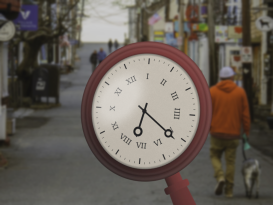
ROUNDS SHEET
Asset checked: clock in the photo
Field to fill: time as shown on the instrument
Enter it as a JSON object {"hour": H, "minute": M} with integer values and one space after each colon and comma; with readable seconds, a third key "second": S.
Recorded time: {"hour": 7, "minute": 26}
